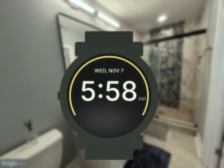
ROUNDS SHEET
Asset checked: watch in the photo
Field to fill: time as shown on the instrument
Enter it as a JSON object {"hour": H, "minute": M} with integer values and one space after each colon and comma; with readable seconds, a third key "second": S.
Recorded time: {"hour": 5, "minute": 58}
